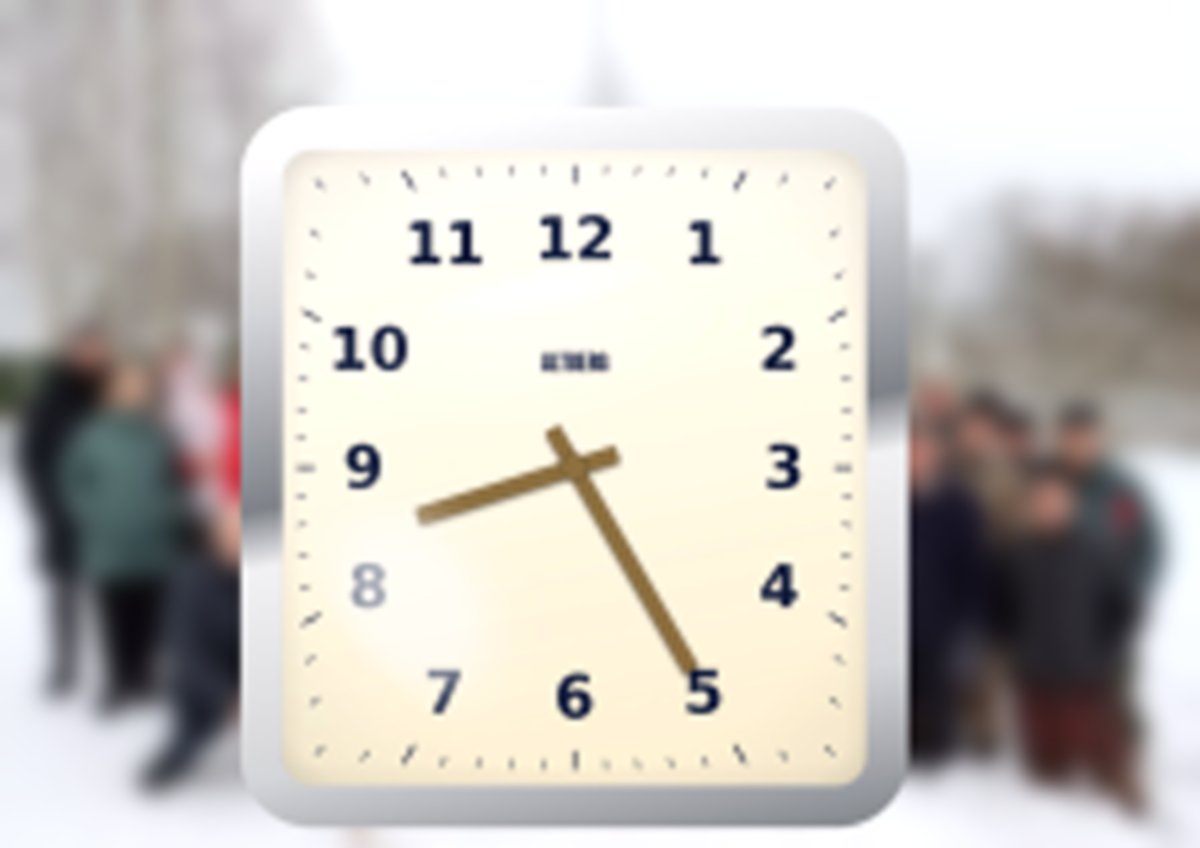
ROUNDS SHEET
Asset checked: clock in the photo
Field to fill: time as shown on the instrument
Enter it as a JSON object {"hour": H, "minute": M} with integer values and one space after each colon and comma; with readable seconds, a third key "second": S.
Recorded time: {"hour": 8, "minute": 25}
